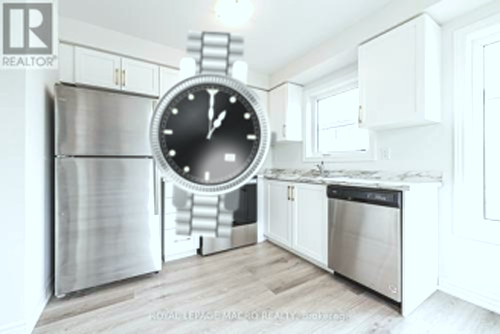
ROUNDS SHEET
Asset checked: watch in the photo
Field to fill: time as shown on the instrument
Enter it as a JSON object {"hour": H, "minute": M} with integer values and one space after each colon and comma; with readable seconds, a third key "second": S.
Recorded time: {"hour": 1, "minute": 0}
